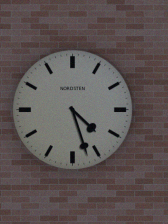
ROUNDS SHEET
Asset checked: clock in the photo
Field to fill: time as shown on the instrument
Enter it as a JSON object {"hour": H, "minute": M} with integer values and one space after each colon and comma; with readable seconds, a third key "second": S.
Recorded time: {"hour": 4, "minute": 27}
